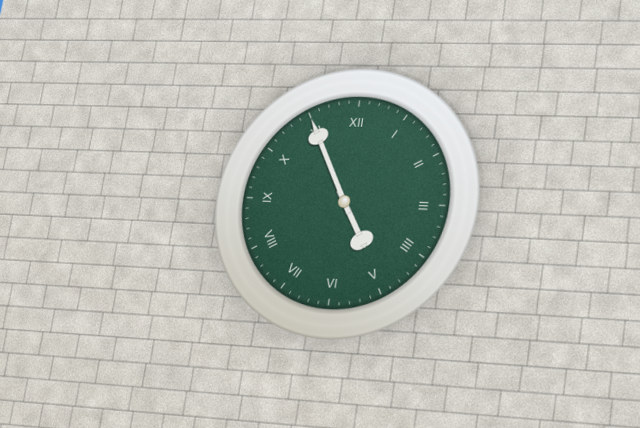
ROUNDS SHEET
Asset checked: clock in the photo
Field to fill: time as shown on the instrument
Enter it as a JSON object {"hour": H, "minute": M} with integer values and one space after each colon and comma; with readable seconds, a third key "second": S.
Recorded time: {"hour": 4, "minute": 55}
